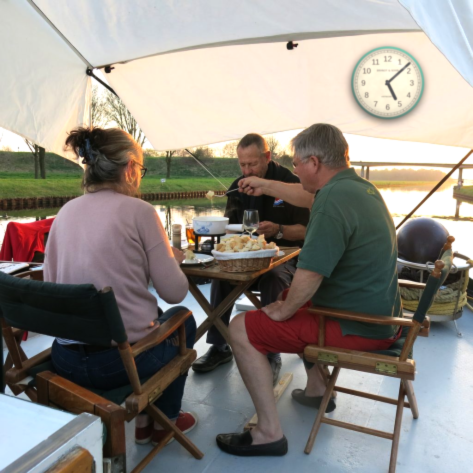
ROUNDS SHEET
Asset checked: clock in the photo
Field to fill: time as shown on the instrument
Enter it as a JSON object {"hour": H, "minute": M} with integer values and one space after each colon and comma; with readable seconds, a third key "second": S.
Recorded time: {"hour": 5, "minute": 8}
